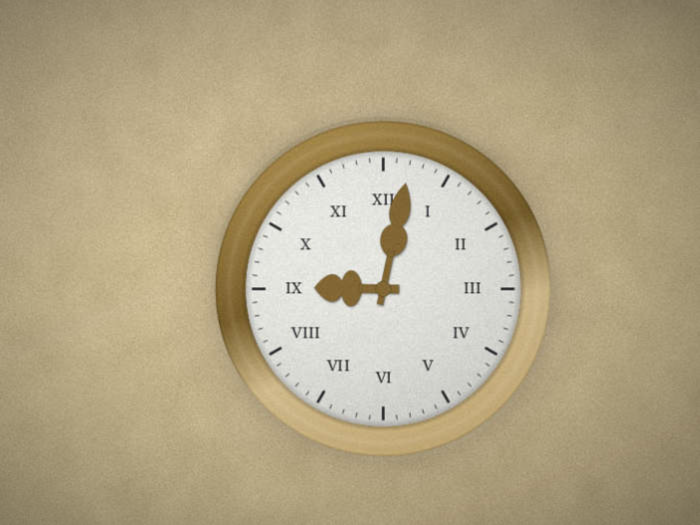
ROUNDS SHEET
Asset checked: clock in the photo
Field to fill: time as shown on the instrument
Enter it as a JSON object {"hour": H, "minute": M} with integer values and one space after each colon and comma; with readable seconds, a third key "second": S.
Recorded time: {"hour": 9, "minute": 2}
